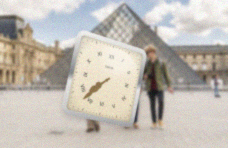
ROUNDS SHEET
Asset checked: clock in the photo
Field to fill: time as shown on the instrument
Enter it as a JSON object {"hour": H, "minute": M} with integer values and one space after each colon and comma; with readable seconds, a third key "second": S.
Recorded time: {"hour": 7, "minute": 37}
